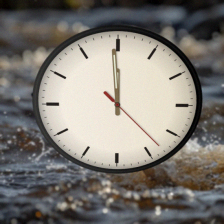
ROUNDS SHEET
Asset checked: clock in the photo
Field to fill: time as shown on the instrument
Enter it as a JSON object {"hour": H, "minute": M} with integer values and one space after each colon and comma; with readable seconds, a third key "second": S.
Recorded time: {"hour": 11, "minute": 59, "second": 23}
